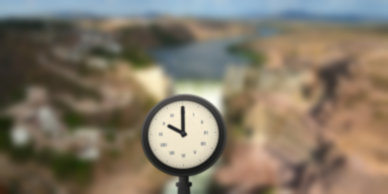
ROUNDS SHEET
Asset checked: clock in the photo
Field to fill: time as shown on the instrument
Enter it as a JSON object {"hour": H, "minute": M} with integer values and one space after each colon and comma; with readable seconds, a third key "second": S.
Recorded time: {"hour": 10, "minute": 0}
